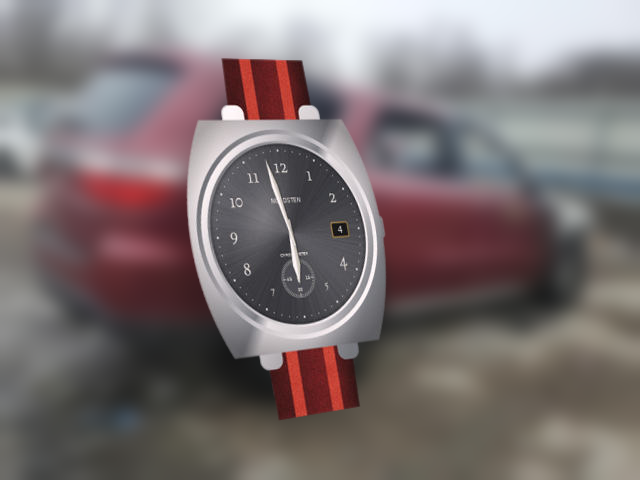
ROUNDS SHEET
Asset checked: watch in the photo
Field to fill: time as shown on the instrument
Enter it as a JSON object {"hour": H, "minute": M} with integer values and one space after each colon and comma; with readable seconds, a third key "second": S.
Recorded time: {"hour": 5, "minute": 58}
